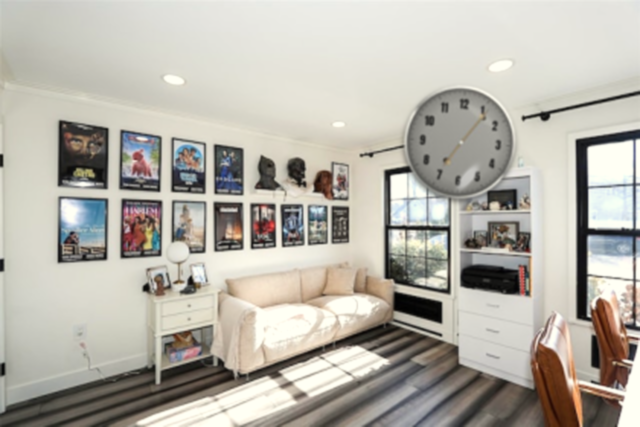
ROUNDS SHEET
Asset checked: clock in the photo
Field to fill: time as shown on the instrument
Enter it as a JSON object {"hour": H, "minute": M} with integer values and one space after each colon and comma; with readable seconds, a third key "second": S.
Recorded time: {"hour": 7, "minute": 6}
